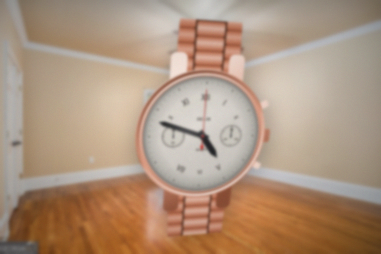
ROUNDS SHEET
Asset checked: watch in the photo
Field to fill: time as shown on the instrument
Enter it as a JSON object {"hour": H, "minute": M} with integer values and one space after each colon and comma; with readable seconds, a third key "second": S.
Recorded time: {"hour": 4, "minute": 48}
